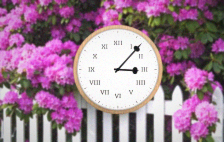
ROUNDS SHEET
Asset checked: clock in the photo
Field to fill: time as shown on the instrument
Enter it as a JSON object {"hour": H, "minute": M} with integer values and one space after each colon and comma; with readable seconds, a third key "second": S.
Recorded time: {"hour": 3, "minute": 7}
